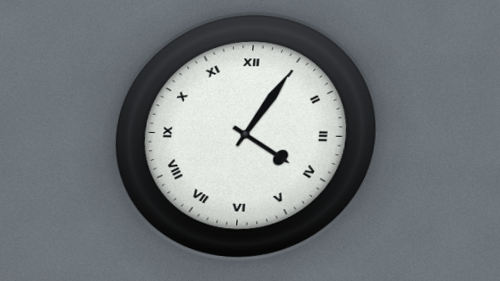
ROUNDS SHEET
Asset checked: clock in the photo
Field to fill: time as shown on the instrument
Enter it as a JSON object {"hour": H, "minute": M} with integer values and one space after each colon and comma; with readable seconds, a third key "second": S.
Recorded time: {"hour": 4, "minute": 5}
